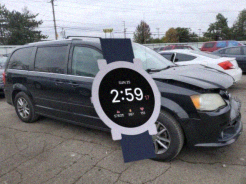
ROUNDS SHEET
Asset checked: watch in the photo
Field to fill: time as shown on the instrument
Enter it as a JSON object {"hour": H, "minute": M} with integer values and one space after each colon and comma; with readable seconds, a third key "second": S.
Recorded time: {"hour": 2, "minute": 59}
